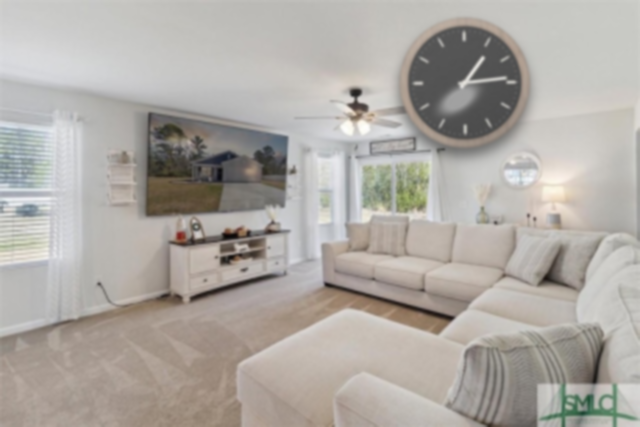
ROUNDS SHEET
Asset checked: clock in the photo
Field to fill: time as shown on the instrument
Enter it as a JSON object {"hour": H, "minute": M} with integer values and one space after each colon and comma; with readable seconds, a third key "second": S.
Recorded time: {"hour": 1, "minute": 14}
